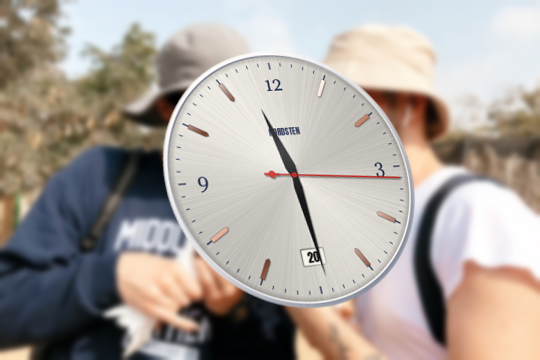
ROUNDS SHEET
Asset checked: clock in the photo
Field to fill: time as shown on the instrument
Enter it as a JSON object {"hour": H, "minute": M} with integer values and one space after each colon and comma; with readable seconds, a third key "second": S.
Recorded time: {"hour": 11, "minute": 29, "second": 16}
